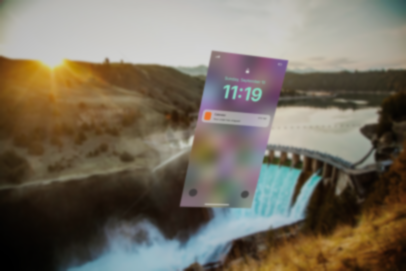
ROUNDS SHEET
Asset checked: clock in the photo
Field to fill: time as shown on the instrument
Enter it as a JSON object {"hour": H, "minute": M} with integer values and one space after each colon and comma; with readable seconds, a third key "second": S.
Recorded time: {"hour": 11, "minute": 19}
